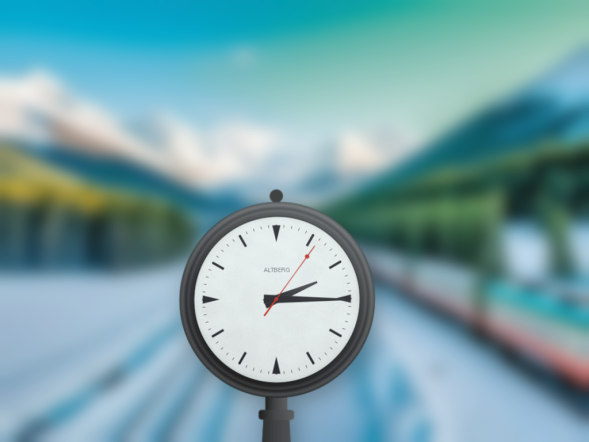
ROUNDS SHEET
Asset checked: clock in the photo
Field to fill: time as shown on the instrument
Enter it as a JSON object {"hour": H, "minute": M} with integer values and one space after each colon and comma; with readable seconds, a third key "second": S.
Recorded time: {"hour": 2, "minute": 15, "second": 6}
